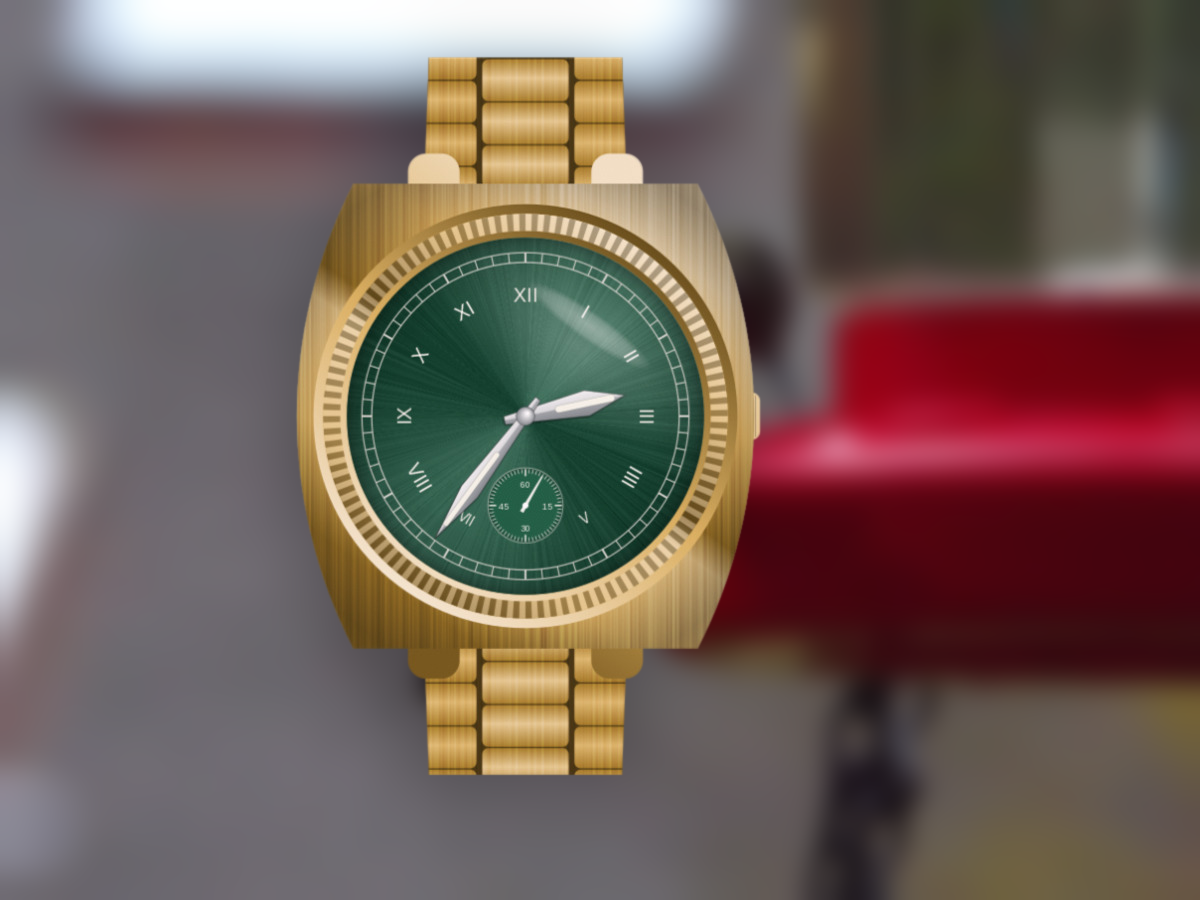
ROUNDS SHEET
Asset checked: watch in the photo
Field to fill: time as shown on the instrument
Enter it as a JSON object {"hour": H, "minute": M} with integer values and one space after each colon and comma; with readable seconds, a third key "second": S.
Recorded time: {"hour": 2, "minute": 36, "second": 5}
